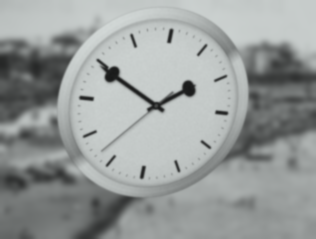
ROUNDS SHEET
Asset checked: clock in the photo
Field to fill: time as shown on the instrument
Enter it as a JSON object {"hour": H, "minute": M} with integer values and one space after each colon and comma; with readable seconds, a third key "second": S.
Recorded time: {"hour": 1, "minute": 49, "second": 37}
